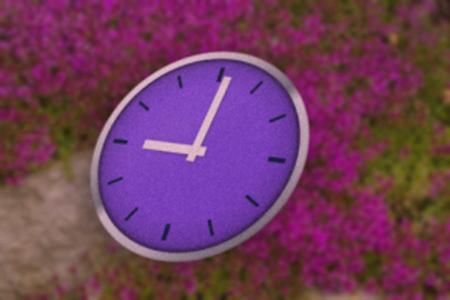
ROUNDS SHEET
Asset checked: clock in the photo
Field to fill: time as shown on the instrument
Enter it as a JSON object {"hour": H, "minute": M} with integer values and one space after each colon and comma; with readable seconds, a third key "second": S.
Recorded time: {"hour": 9, "minute": 1}
